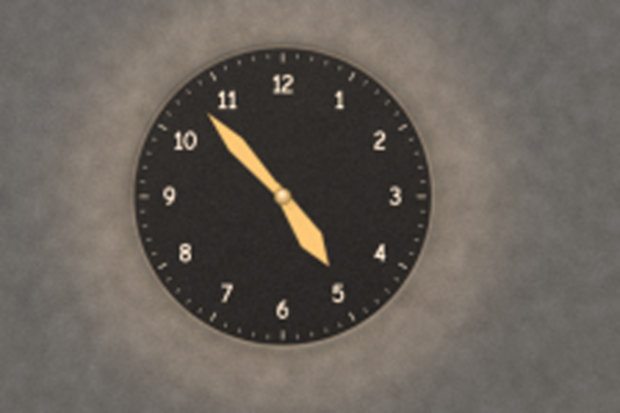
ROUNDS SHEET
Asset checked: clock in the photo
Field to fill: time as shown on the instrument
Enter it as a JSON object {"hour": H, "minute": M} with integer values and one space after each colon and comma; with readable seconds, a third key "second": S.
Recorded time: {"hour": 4, "minute": 53}
